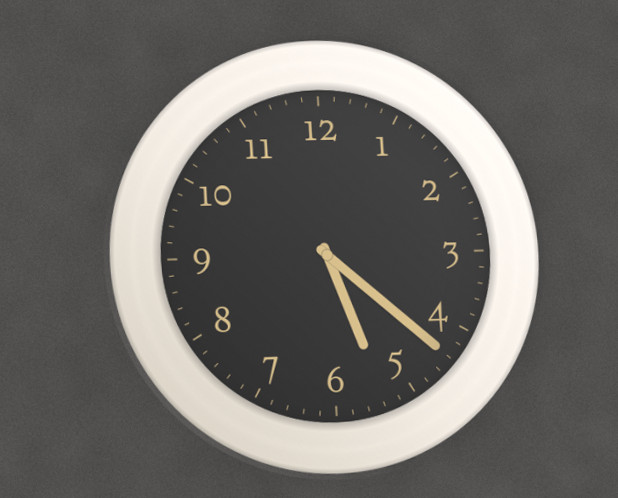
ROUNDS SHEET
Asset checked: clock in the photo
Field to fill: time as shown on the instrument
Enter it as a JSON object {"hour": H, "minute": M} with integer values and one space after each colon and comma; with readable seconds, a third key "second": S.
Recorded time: {"hour": 5, "minute": 22}
